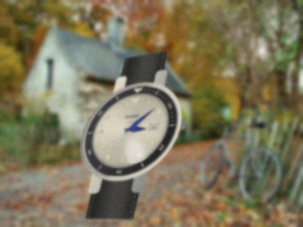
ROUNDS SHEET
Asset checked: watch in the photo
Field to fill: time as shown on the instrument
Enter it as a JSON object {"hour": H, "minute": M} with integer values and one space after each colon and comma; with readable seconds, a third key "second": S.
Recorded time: {"hour": 3, "minute": 8}
